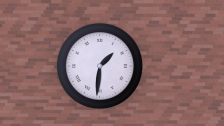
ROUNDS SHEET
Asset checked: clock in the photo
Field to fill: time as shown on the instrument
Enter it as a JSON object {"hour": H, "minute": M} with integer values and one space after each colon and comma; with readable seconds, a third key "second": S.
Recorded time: {"hour": 1, "minute": 31}
